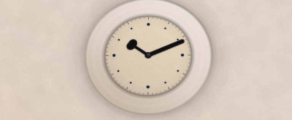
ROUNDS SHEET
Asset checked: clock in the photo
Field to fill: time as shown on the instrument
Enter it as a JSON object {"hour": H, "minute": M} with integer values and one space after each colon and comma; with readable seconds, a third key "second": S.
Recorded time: {"hour": 10, "minute": 11}
